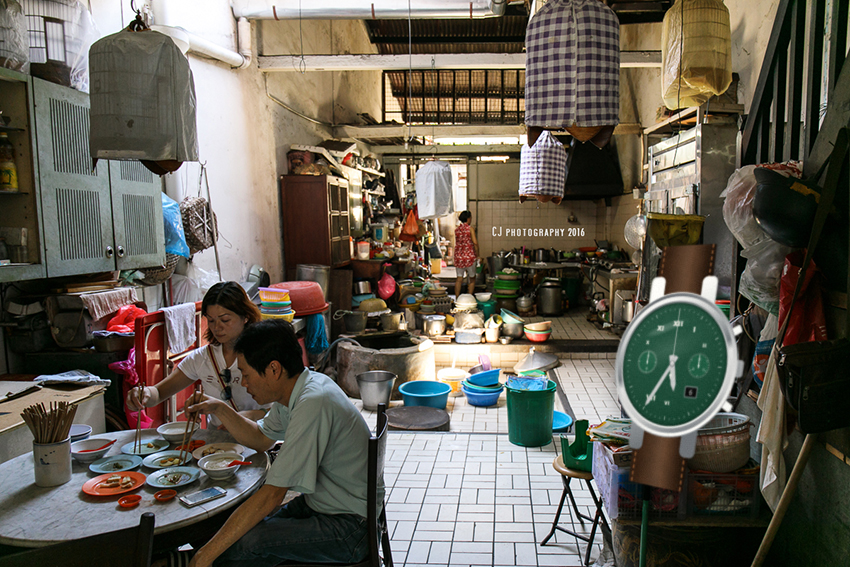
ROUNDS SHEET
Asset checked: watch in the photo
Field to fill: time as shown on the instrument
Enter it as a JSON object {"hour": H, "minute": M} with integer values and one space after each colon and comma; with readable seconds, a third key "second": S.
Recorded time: {"hour": 5, "minute": 35}
